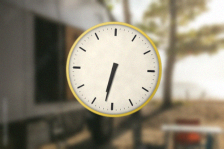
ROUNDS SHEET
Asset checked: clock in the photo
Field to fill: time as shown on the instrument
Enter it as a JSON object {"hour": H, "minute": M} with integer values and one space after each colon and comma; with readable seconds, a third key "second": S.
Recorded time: {"hour": 6, "minute": 32}
